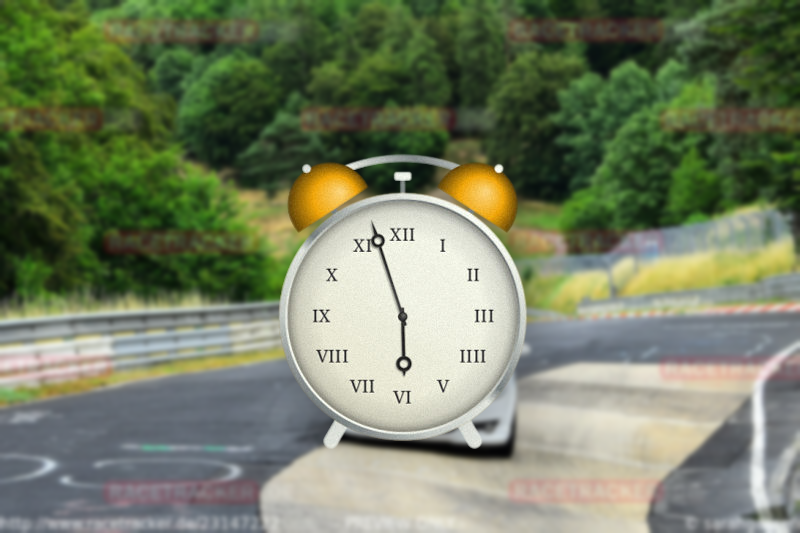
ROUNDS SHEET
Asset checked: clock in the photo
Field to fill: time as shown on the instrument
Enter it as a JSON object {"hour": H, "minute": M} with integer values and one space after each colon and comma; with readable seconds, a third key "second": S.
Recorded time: {"hour": 5, "minute": 57}
